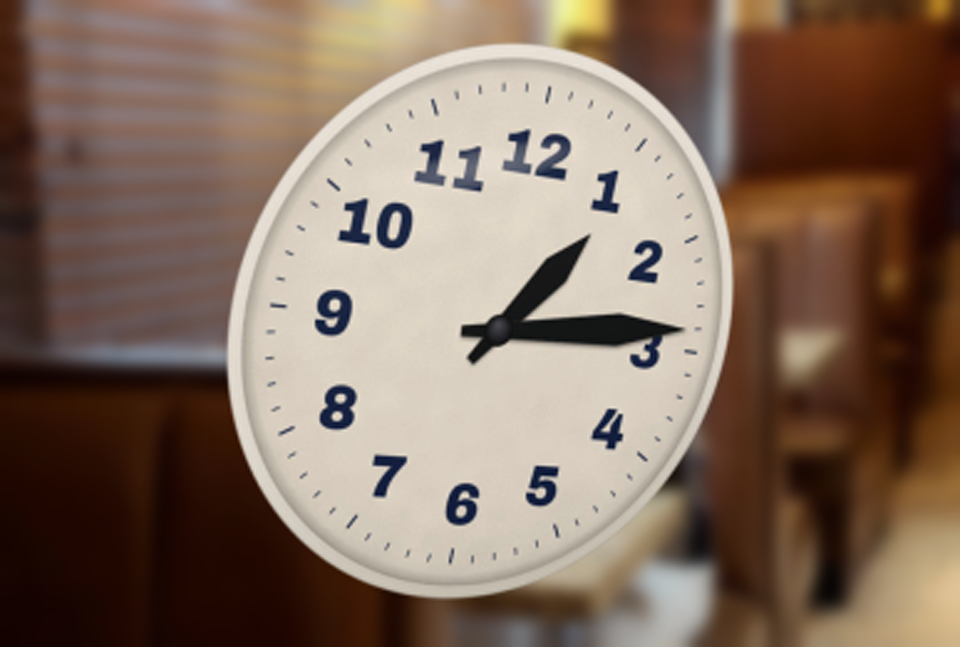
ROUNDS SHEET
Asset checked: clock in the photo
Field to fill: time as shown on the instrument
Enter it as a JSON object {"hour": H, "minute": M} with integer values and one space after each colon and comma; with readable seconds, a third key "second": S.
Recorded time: {"hour": 1, "minute": 14}
